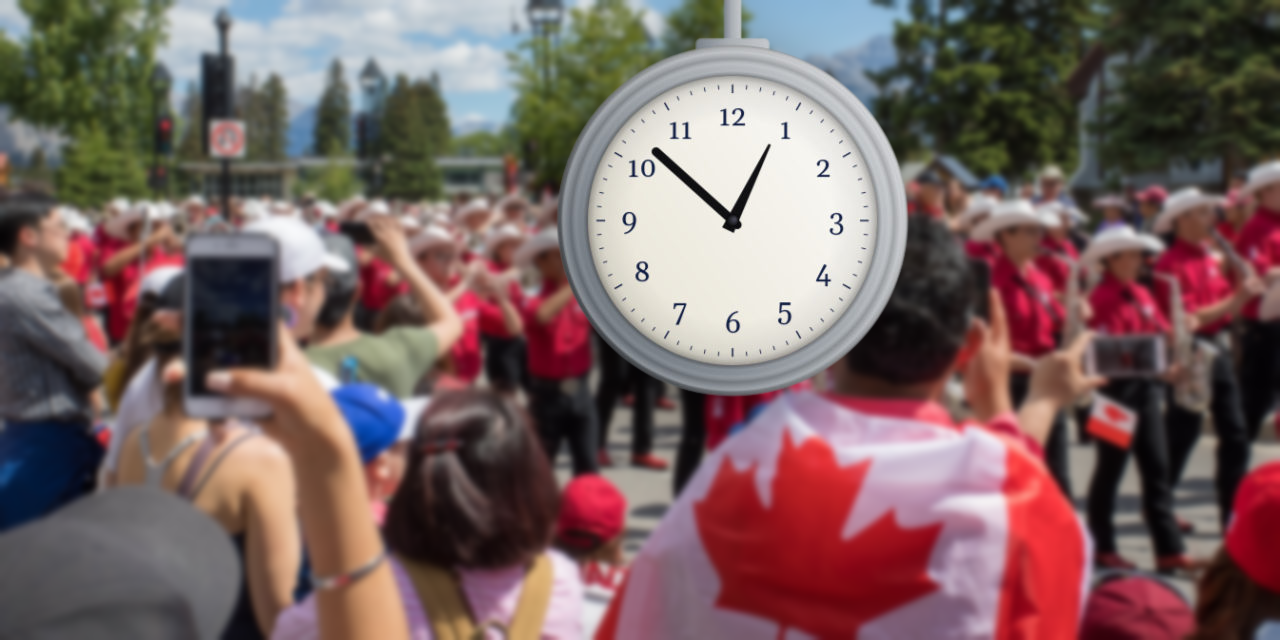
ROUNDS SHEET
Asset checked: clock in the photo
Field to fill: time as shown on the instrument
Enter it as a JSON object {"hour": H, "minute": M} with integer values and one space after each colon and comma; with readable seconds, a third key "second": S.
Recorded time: {"hour": 12, "minute": 52}
